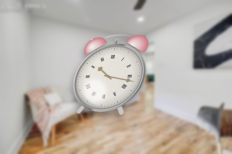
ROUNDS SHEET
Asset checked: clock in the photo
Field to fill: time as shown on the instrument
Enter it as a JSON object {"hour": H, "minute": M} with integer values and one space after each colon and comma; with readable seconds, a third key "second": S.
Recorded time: {"hour": 10, "minute": 17}
